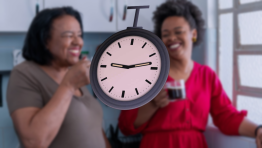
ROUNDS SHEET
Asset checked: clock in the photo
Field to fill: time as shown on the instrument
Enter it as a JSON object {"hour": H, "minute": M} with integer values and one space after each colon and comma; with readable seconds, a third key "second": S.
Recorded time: {"hour": 9, "minute": 13}
